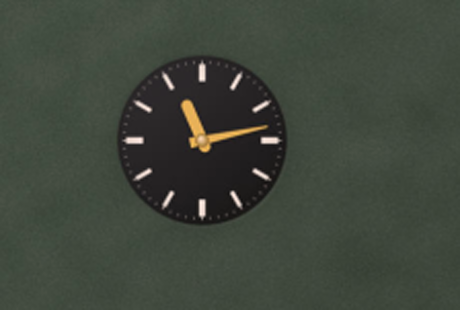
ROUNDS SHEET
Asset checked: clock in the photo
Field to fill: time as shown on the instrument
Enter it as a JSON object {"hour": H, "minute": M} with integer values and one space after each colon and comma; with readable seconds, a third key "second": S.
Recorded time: {"hour": 11, "minute": 13}
